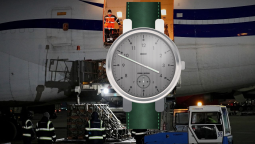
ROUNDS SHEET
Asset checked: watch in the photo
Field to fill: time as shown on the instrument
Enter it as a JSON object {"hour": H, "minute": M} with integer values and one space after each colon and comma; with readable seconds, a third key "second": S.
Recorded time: {"hour": 3, "minute": 49}
